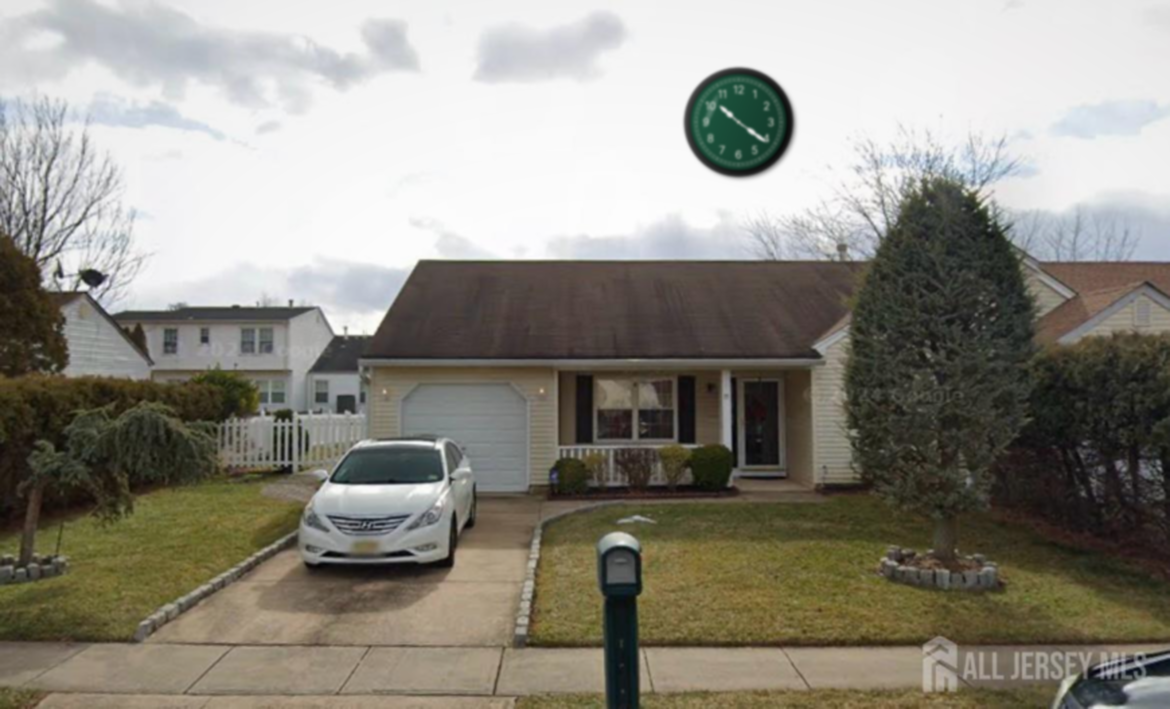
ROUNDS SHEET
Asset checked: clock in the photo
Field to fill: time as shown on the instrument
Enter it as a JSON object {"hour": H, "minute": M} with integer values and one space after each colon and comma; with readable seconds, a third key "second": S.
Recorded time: {"hour": 10, "minute": 21}
